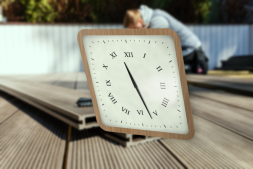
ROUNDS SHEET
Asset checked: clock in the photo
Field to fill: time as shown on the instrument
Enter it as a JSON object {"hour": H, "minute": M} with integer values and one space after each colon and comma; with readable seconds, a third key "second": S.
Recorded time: {"hour": 11, "minute": 27}
